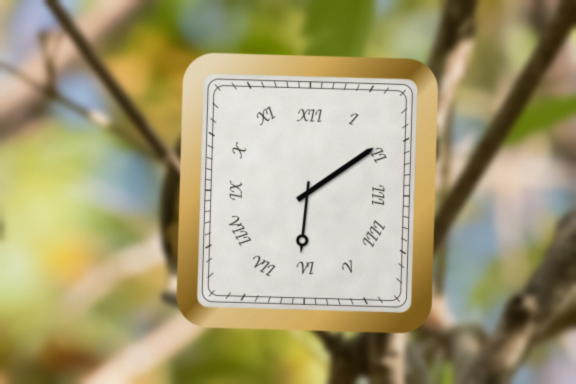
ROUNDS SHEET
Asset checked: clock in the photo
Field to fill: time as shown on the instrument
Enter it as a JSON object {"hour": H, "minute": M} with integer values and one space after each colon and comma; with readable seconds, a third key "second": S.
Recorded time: {"hour": 6, "minute": 9}
